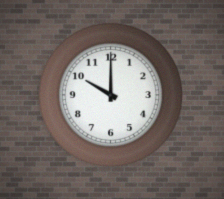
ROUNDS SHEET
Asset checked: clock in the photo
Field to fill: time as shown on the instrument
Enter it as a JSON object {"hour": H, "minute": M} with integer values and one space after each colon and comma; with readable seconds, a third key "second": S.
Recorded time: {"hour": 10, "minute": 0}
